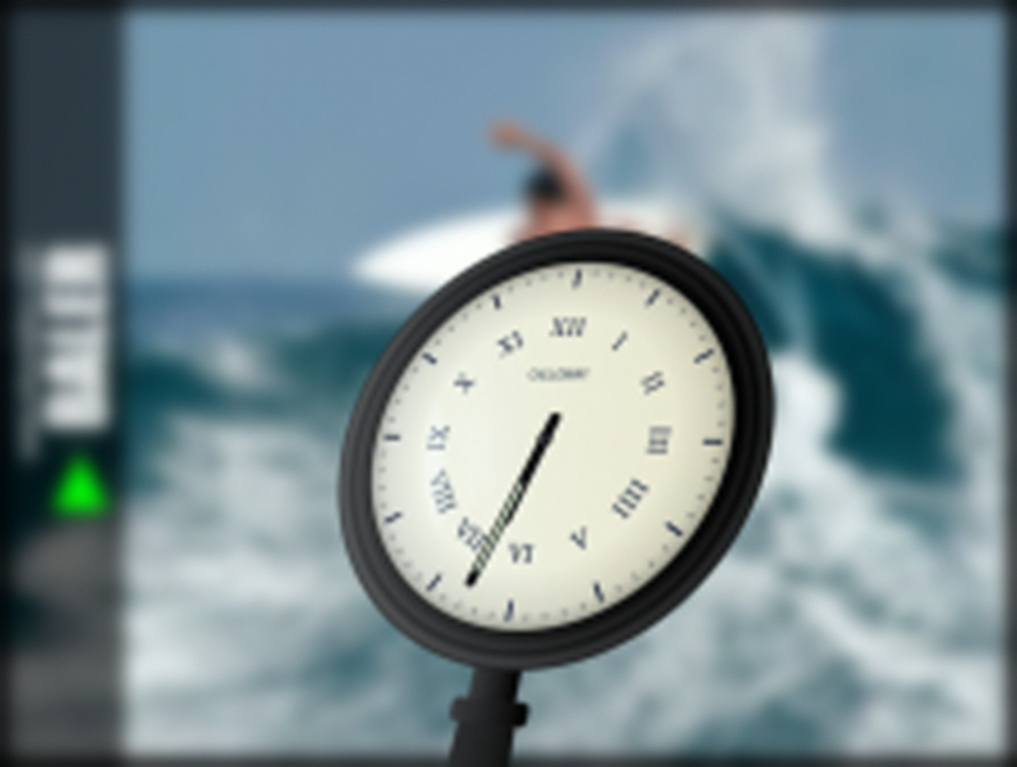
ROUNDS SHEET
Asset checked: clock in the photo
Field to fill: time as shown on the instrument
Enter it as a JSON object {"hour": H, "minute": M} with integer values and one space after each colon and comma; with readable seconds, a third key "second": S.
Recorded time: {"hour": 6, "minute": 33}
